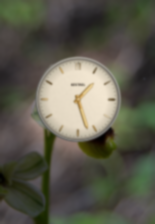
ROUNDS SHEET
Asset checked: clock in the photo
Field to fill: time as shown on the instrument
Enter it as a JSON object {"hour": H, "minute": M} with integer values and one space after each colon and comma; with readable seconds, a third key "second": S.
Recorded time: {"hour": 1, "minute": 27}
